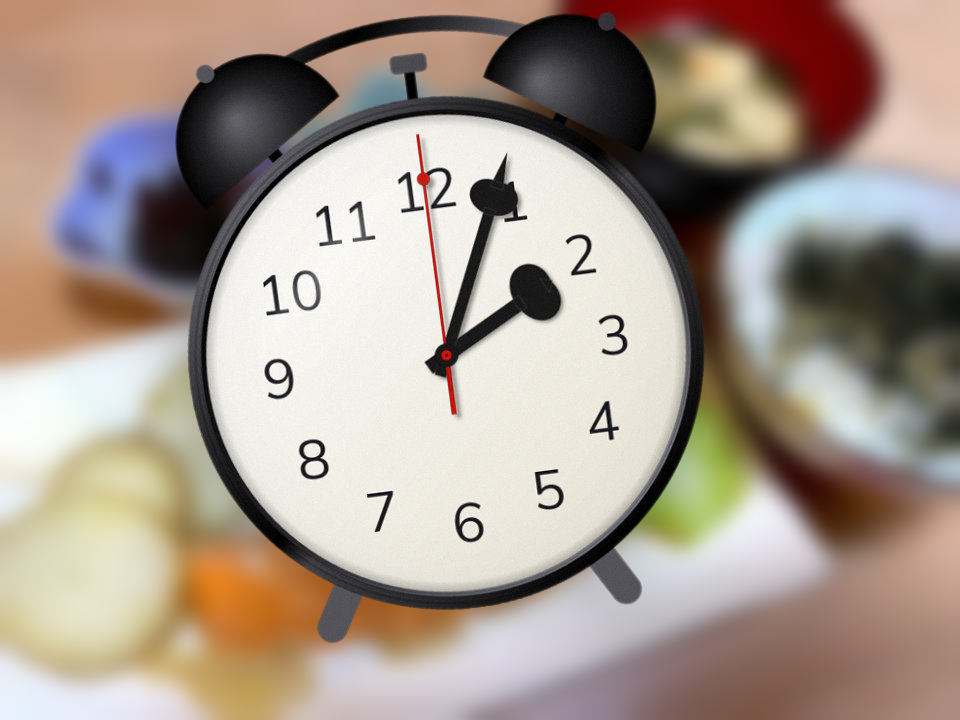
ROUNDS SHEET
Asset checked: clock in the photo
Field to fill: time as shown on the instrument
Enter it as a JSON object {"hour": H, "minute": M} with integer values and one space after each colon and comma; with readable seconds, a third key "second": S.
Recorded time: {"hour": 2, "minute": 4, "second": 0}
